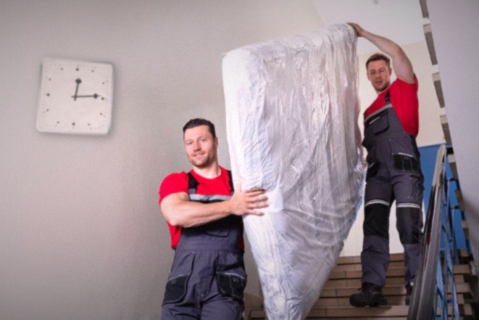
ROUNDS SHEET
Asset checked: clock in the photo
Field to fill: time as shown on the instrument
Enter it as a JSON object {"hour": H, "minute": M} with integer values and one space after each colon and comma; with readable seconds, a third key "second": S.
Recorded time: {"hour": 12, "minute": 14}
